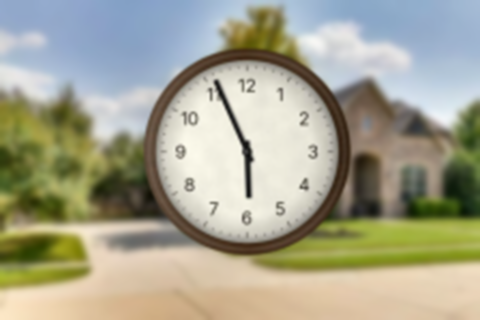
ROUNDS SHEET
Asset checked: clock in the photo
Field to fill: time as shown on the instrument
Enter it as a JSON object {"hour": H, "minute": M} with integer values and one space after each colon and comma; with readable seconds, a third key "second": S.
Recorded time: {"hour": 5, "minute": 56}
